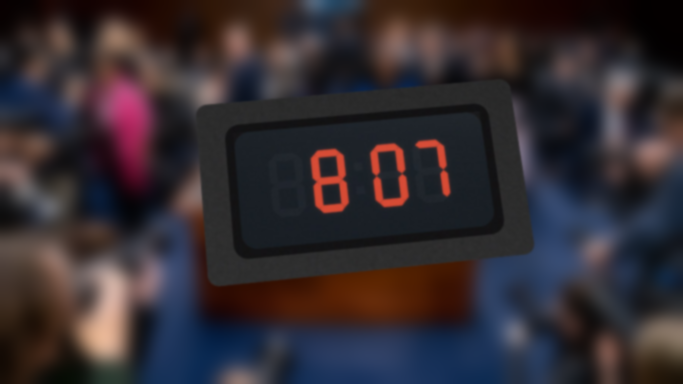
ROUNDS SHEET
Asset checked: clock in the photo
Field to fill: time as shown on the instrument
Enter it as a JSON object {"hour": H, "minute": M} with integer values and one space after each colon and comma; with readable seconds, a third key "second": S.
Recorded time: {"hour": 8, "minute": 7}
